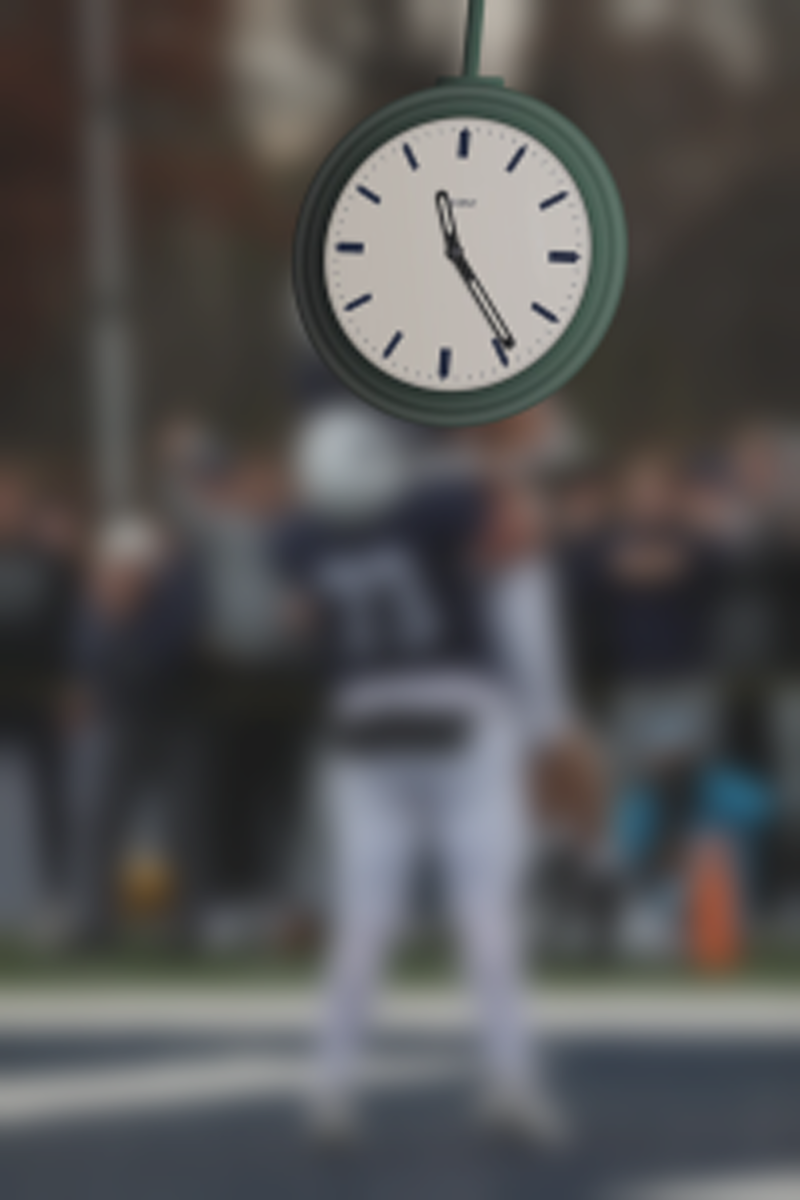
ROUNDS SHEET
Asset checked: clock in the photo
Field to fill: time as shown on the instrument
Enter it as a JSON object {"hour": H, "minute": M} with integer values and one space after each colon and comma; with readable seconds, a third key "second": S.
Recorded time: {"hour": 11, "minute": 24}
